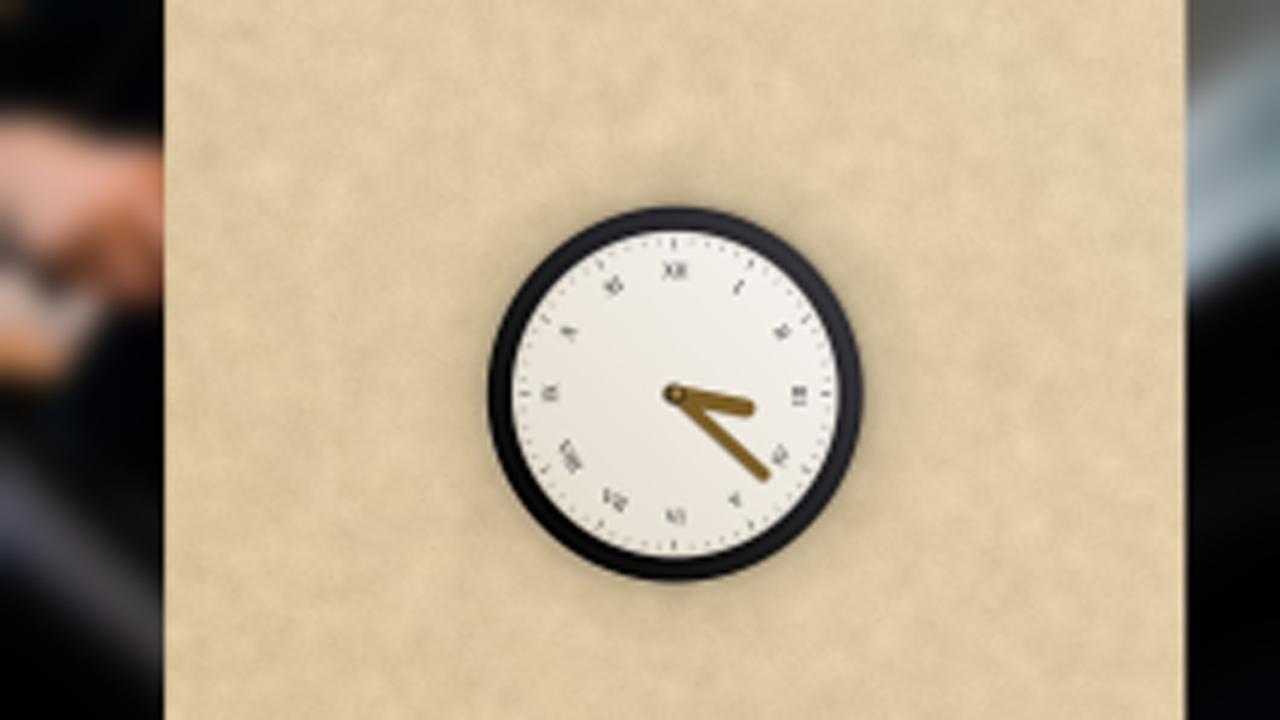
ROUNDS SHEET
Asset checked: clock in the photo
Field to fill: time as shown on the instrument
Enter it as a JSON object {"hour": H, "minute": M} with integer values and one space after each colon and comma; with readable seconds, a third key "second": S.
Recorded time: {"hour": 3, "minute": 22}
